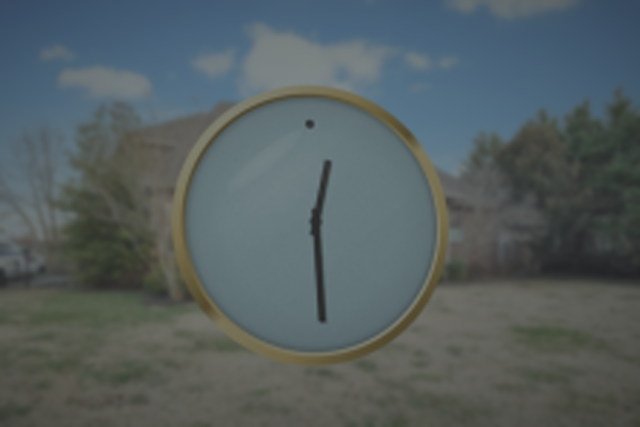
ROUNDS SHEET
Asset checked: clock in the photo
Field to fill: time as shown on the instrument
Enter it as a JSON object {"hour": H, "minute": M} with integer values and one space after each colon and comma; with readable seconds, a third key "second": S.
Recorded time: {"hour": 12, "minute": 30}
